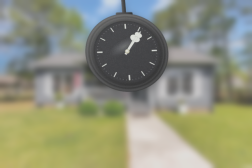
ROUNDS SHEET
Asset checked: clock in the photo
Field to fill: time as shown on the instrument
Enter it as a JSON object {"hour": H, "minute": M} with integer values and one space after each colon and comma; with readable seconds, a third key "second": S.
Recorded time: {"hour": 1, "minute": 6}
